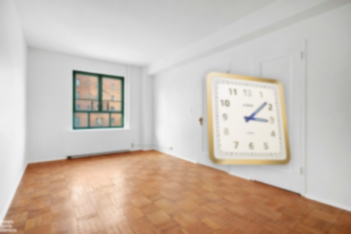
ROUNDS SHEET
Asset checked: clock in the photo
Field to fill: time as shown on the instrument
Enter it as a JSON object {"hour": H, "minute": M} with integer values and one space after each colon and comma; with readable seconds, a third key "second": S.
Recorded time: {"hour": 3, "minute": 8}
